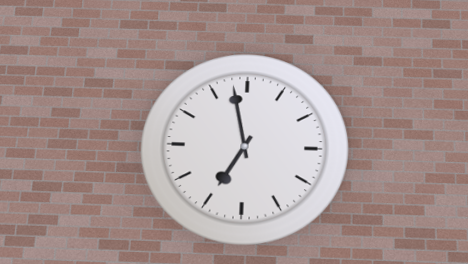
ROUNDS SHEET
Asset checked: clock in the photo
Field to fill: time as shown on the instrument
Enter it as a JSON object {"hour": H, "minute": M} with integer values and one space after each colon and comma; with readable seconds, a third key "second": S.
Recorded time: {"hour": 6, "minute": 58}
